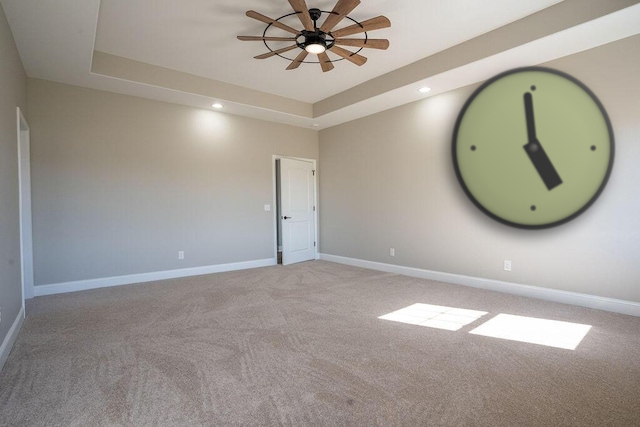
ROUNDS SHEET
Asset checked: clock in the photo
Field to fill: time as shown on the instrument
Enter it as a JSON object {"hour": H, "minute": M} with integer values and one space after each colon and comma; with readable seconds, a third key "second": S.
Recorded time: {"hour": 4, "minute": 59}
